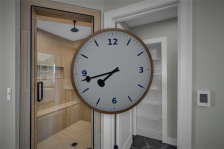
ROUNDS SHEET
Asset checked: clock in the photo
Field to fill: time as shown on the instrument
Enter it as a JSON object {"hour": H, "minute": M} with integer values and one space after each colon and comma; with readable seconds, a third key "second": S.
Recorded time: {"hour": 7, "minute": 43}
